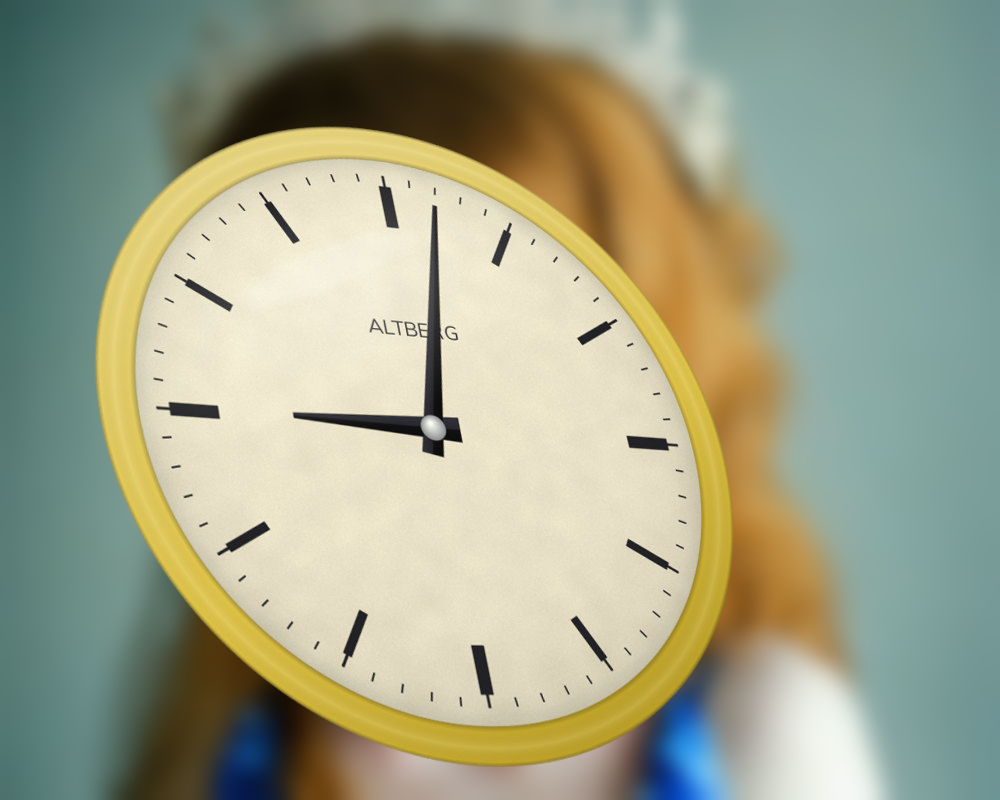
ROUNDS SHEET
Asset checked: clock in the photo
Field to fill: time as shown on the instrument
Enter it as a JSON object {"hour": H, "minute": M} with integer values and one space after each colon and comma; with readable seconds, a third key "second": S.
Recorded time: {"hour": 9, "minute": 2}
